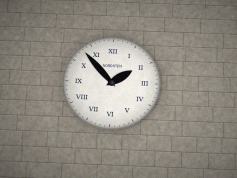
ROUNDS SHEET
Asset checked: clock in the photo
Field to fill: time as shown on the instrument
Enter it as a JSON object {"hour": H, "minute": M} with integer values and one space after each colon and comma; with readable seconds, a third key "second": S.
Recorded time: {"hour": 1, "minute": 53}
